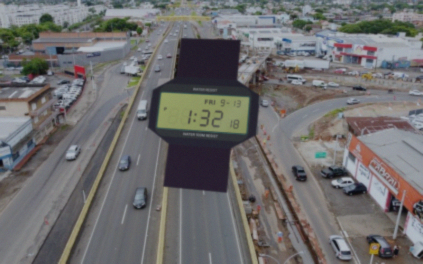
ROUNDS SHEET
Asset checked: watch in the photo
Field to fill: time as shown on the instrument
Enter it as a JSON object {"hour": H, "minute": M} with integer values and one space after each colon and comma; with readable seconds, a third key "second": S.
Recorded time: {"hour": 1, "minute": 32}
